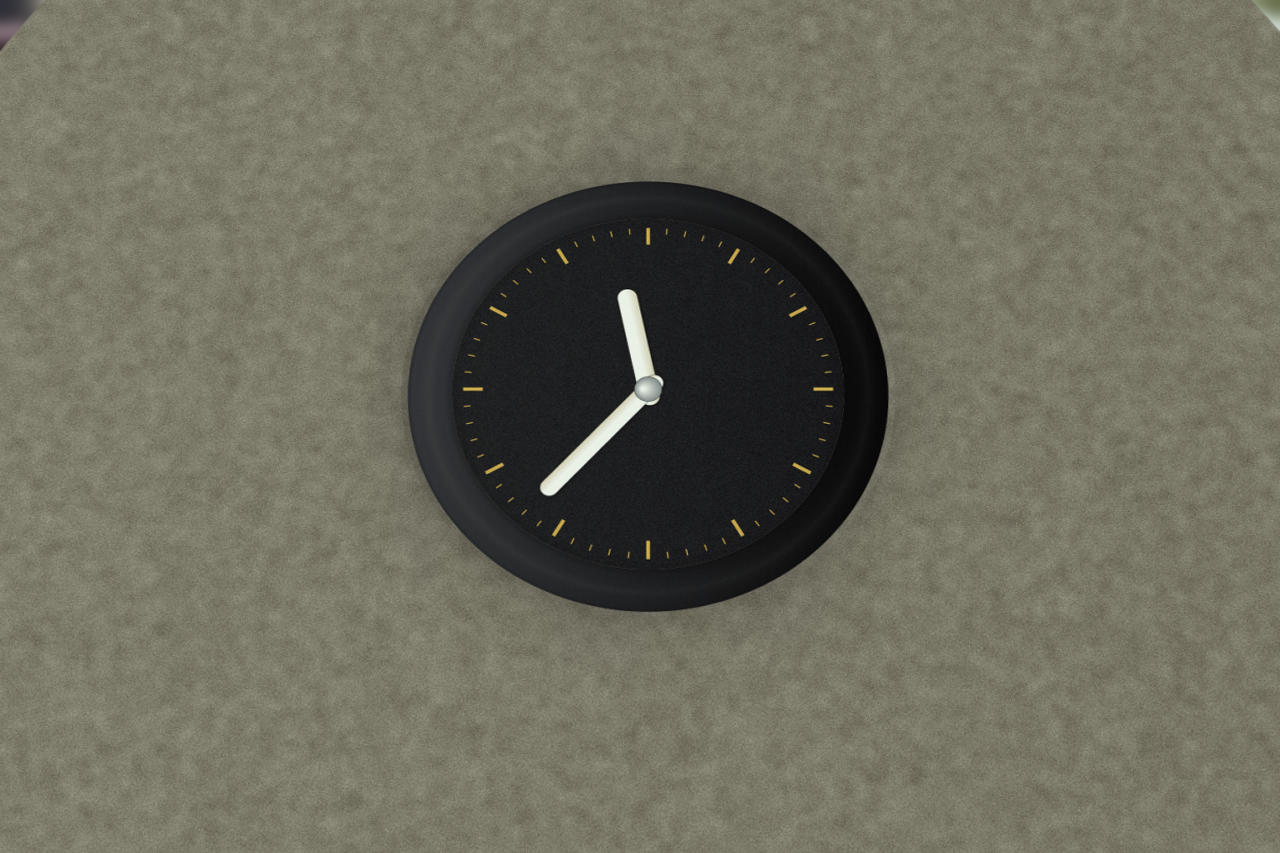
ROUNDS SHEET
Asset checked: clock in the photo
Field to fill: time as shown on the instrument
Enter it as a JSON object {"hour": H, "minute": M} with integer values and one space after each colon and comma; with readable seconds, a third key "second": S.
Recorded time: {"hour": 11, "minute": 37}
